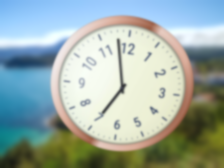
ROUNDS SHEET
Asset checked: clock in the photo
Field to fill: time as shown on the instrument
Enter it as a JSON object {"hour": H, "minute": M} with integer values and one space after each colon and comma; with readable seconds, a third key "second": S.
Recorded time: {"hour": 6, "minute": 58}
